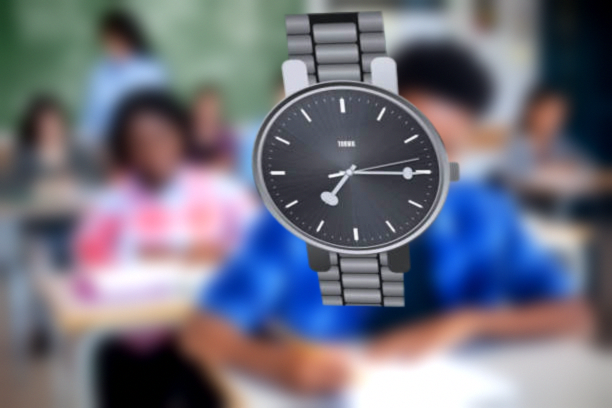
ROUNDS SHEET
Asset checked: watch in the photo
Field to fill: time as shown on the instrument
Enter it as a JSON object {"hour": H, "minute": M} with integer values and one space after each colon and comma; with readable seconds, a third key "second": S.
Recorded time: {"hour": 7, "minute": 15, "second": 13}
